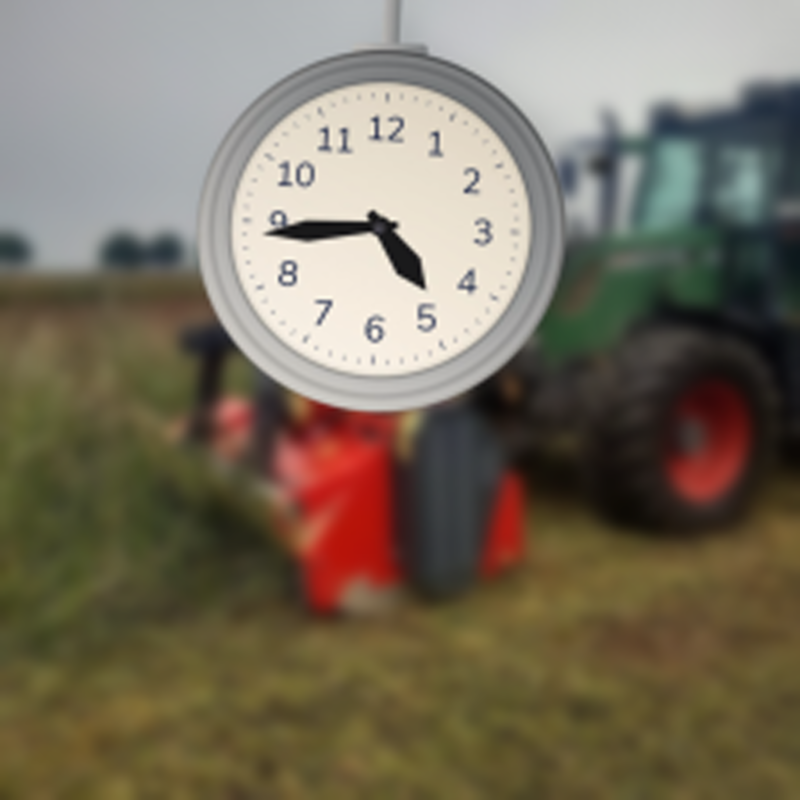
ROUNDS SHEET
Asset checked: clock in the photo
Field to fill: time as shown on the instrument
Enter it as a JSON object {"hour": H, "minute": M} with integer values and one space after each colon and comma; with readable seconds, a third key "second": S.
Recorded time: {"hour": 4, "minute": 44}
